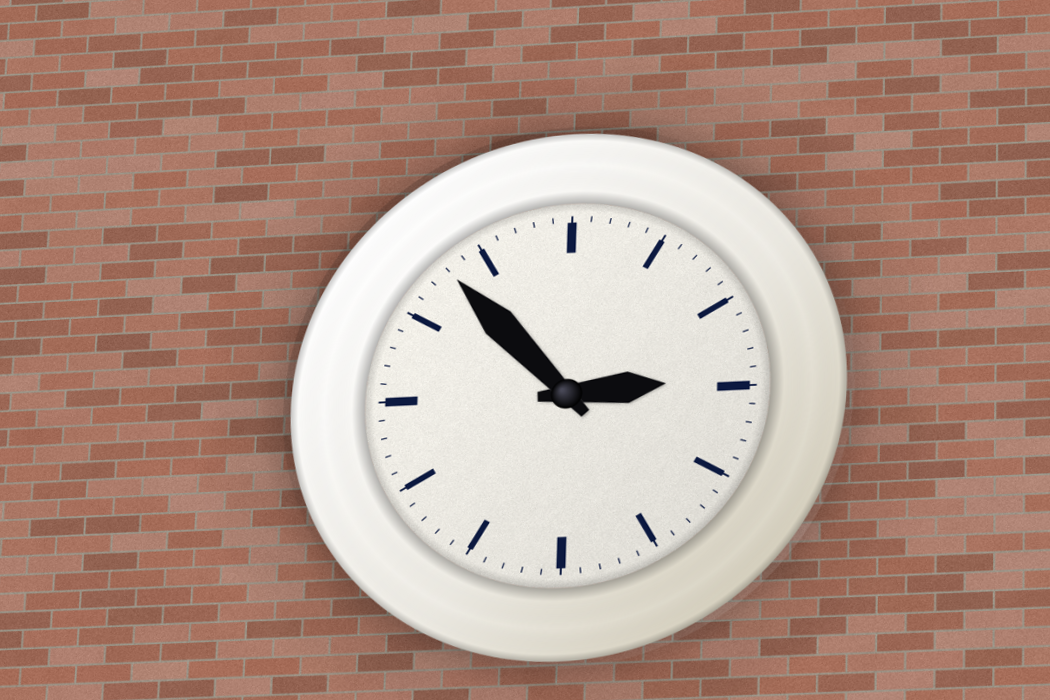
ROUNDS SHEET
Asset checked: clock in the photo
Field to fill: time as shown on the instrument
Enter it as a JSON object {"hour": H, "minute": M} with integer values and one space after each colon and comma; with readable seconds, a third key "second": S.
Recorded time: {"hour": 2, "minute": 53}
